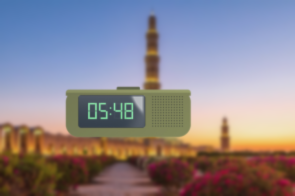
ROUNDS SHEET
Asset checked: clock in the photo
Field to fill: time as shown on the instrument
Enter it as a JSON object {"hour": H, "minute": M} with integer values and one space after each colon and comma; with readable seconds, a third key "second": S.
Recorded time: {"hour": 5, "minute": 48}
